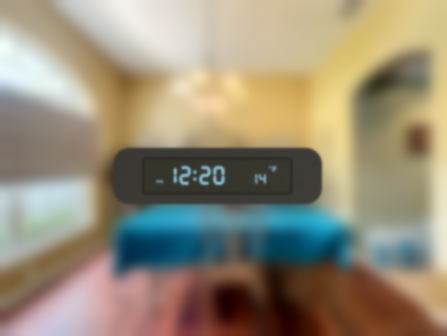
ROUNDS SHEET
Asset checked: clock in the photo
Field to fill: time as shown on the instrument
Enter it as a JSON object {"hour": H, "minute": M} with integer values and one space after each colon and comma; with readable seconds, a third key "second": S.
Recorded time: {"hour": 12, "minute": 20}
